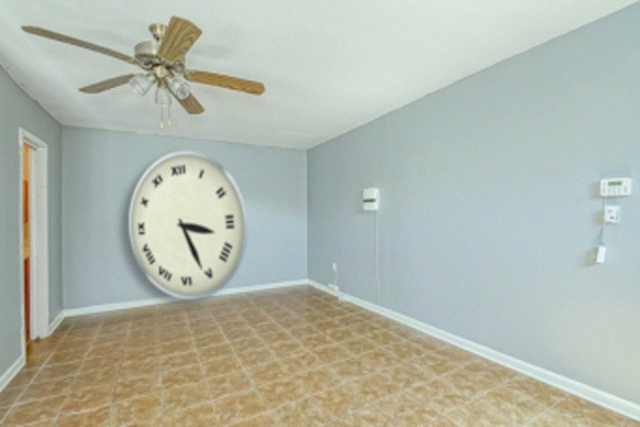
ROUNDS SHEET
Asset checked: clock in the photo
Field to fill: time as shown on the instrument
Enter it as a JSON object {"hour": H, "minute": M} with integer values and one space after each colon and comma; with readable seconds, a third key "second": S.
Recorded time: {"hour": 3, "minute": 26}
